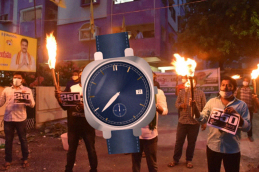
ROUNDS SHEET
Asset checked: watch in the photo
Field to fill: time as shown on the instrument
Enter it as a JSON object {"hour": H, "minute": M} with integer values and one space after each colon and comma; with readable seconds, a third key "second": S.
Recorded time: {"hour": 7, "minute": 38}
